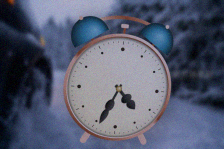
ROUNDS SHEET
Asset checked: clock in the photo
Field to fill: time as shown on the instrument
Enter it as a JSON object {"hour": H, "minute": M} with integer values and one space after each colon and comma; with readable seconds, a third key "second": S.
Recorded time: {"hour": 4, "minute": 34}
